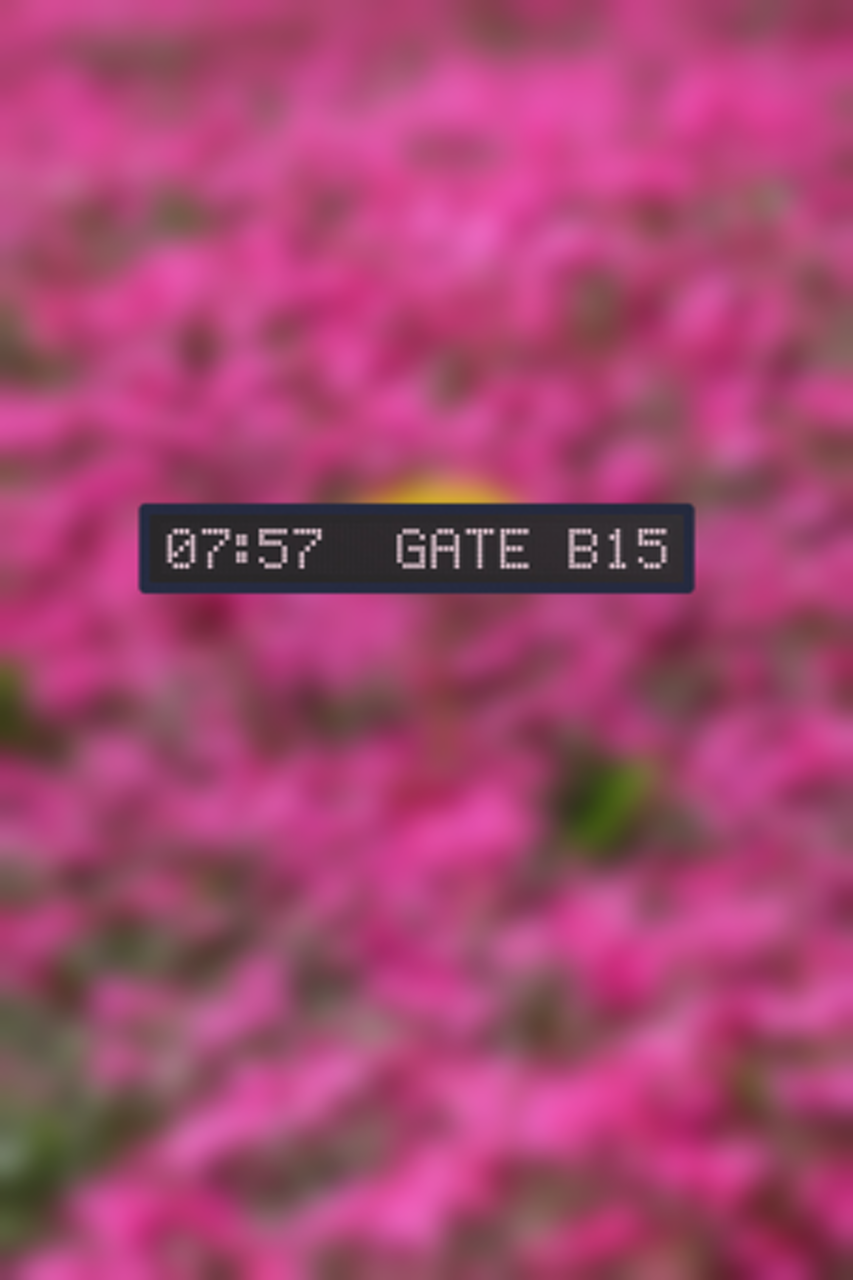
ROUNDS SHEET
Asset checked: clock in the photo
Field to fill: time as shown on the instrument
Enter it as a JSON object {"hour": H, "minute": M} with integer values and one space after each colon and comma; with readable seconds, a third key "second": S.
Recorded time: {"hour": 7, "minute": 57}
